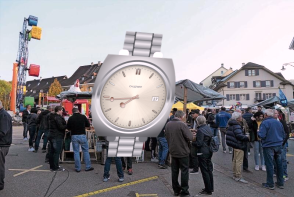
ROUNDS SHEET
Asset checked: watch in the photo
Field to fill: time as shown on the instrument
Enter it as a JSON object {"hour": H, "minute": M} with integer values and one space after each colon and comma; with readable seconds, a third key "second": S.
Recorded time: {"hour": 7, "minute": 44}
